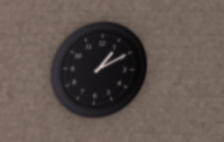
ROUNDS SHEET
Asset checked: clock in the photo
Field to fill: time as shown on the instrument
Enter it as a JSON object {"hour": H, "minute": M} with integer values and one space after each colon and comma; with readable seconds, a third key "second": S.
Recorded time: {"hour": 1, "minute": 10}
